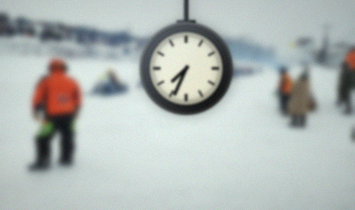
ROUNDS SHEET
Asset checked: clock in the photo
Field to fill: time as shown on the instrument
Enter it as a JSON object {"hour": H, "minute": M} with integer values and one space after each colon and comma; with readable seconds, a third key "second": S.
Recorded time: {"hour": 7, "minute": 34}
